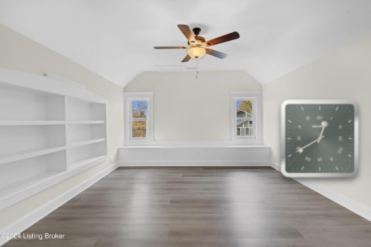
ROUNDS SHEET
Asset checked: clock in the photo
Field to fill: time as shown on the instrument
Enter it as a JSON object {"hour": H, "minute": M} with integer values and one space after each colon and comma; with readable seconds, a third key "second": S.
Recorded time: {"hour": 12, "minute": 40}
